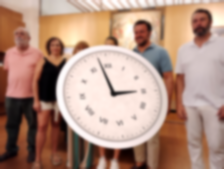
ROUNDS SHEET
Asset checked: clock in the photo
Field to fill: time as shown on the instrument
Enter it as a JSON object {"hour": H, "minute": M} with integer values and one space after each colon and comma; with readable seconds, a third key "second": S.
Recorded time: {"hour": 2, "minute": 58}
